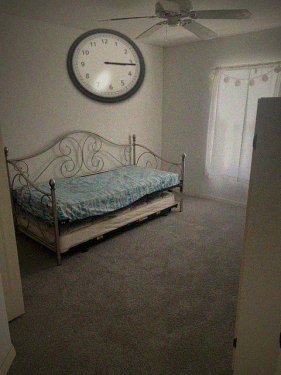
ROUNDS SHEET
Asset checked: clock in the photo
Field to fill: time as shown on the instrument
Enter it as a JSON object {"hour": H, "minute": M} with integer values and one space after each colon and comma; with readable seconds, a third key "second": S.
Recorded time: {"hour": 3, "minute": 16}
